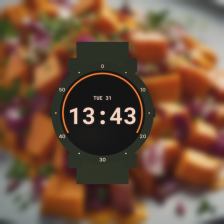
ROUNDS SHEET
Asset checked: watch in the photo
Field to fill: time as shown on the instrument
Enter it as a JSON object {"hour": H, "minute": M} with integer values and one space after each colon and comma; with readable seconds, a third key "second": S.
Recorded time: {"hour": 13, "minute": 43}
